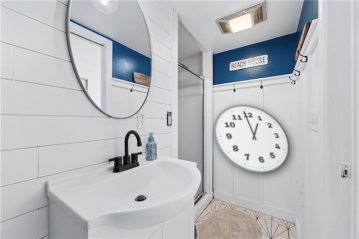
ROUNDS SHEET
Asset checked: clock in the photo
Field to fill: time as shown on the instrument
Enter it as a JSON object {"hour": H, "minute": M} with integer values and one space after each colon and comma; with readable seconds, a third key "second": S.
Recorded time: {"hour": 12, "minute": 59}
